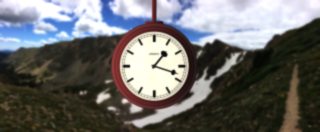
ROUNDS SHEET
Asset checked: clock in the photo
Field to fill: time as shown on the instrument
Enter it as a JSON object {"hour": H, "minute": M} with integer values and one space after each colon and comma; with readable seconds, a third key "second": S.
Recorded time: {"hour": 1, "minute": 18}
